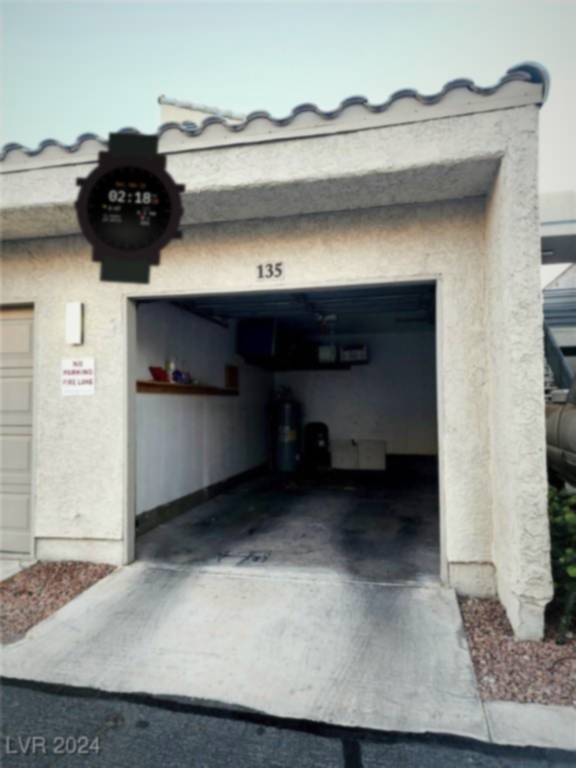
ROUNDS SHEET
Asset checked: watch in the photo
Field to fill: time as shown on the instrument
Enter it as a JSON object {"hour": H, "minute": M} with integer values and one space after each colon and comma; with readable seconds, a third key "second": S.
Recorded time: {"hour": 2, "minute": 18}
